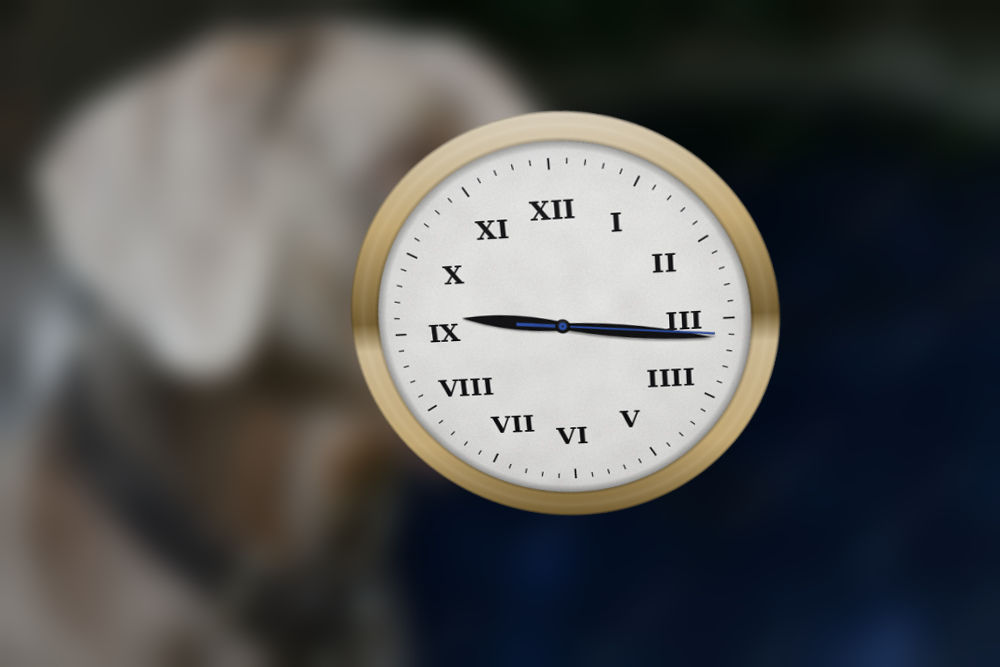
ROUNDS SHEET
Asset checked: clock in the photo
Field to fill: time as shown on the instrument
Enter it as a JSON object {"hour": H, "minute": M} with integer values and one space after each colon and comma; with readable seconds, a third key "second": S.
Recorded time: {"hour": 9, "minute": 16, "second": 16}
